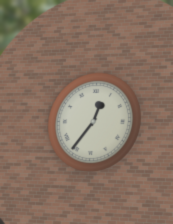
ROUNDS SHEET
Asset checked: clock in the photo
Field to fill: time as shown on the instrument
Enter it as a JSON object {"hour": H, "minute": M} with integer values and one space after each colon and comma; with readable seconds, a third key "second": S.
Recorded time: {"hour": 12, "minute": 36}
